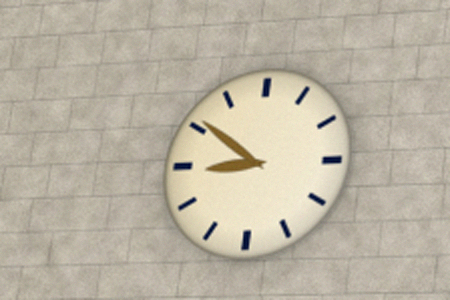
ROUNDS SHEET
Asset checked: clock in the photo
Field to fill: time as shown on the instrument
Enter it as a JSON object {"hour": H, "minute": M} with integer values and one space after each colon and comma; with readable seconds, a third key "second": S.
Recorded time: {"hour": 8, "minute": 51}
